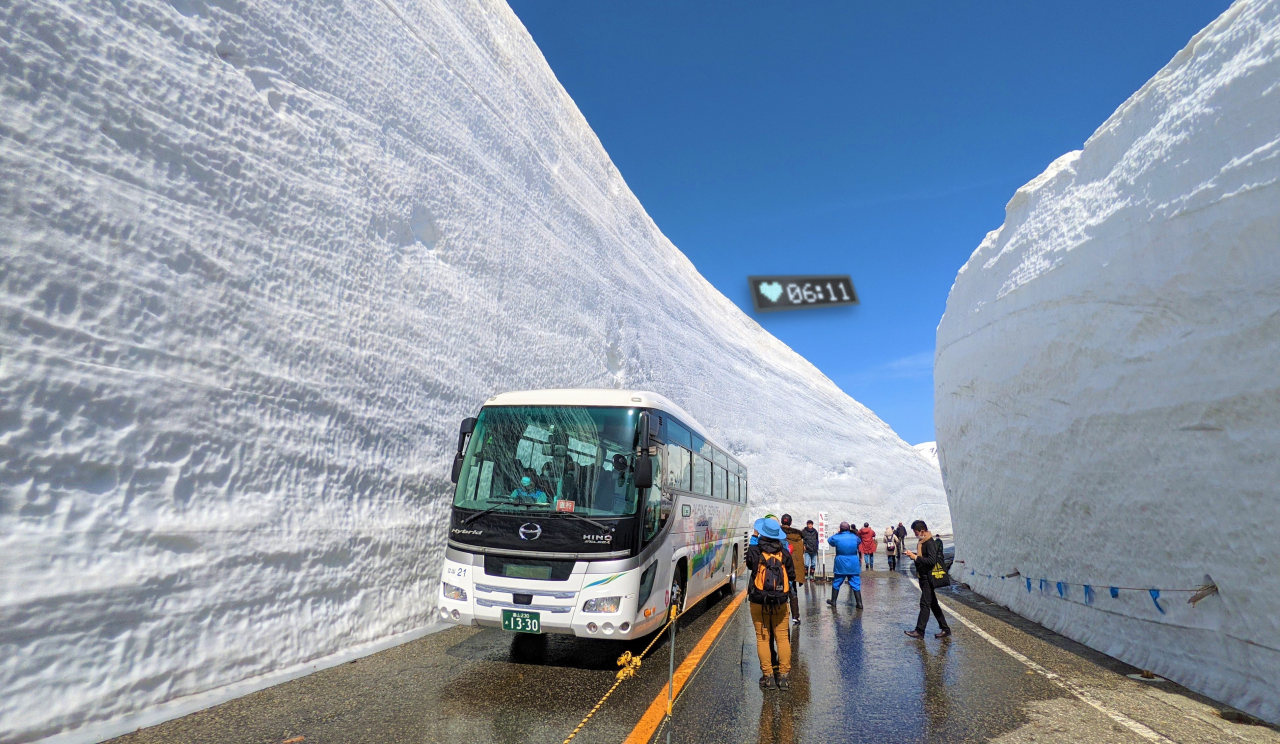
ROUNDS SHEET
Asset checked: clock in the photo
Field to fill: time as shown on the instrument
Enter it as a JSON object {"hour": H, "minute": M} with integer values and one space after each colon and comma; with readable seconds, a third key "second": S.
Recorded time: {"hour": 6, "minute": 11}
